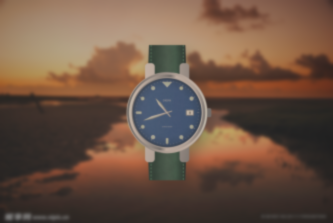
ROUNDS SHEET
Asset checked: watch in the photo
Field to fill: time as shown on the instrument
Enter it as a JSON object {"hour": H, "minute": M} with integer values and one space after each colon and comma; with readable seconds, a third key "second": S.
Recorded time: {"hour": 10, "minute": 42}
